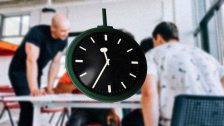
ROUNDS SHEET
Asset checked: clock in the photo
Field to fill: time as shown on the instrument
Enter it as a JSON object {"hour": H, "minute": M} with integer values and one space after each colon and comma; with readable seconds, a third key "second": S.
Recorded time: {"hour": 11, "minute": 35}
